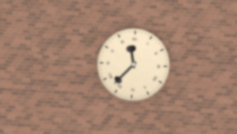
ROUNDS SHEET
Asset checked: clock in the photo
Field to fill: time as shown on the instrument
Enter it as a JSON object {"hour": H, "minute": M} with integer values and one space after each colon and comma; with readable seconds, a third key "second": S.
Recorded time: {"hour": 11, "minute": 37}
